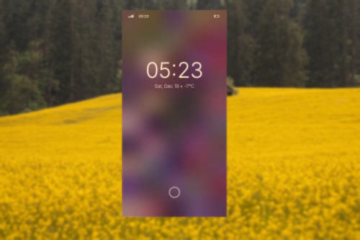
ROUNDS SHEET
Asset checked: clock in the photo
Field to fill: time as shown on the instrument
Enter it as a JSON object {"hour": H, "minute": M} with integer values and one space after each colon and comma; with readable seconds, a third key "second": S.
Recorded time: {"hour": 5, "minute": 23}
